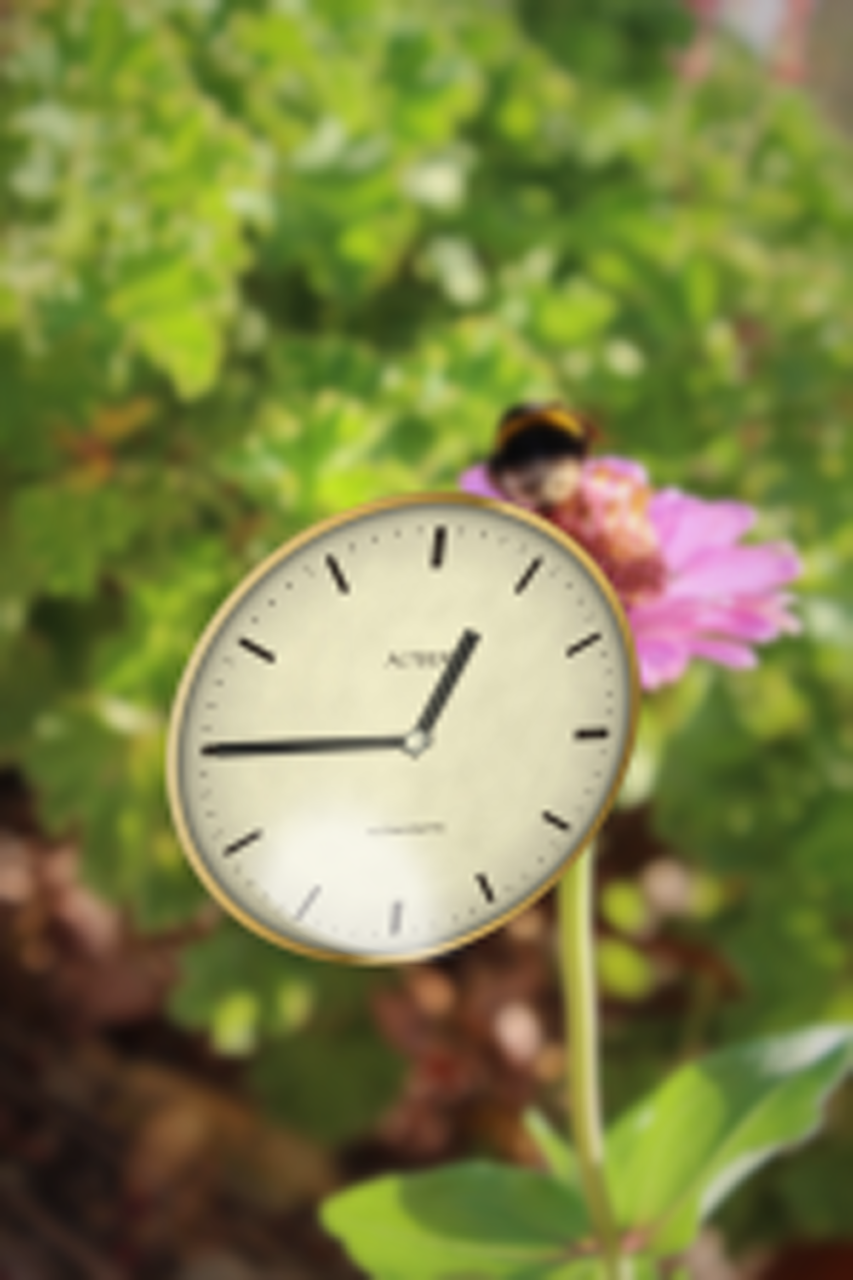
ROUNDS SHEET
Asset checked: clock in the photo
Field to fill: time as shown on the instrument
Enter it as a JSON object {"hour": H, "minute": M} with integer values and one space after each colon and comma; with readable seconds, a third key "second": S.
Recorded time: {"hour": 12, "minute": 45}
